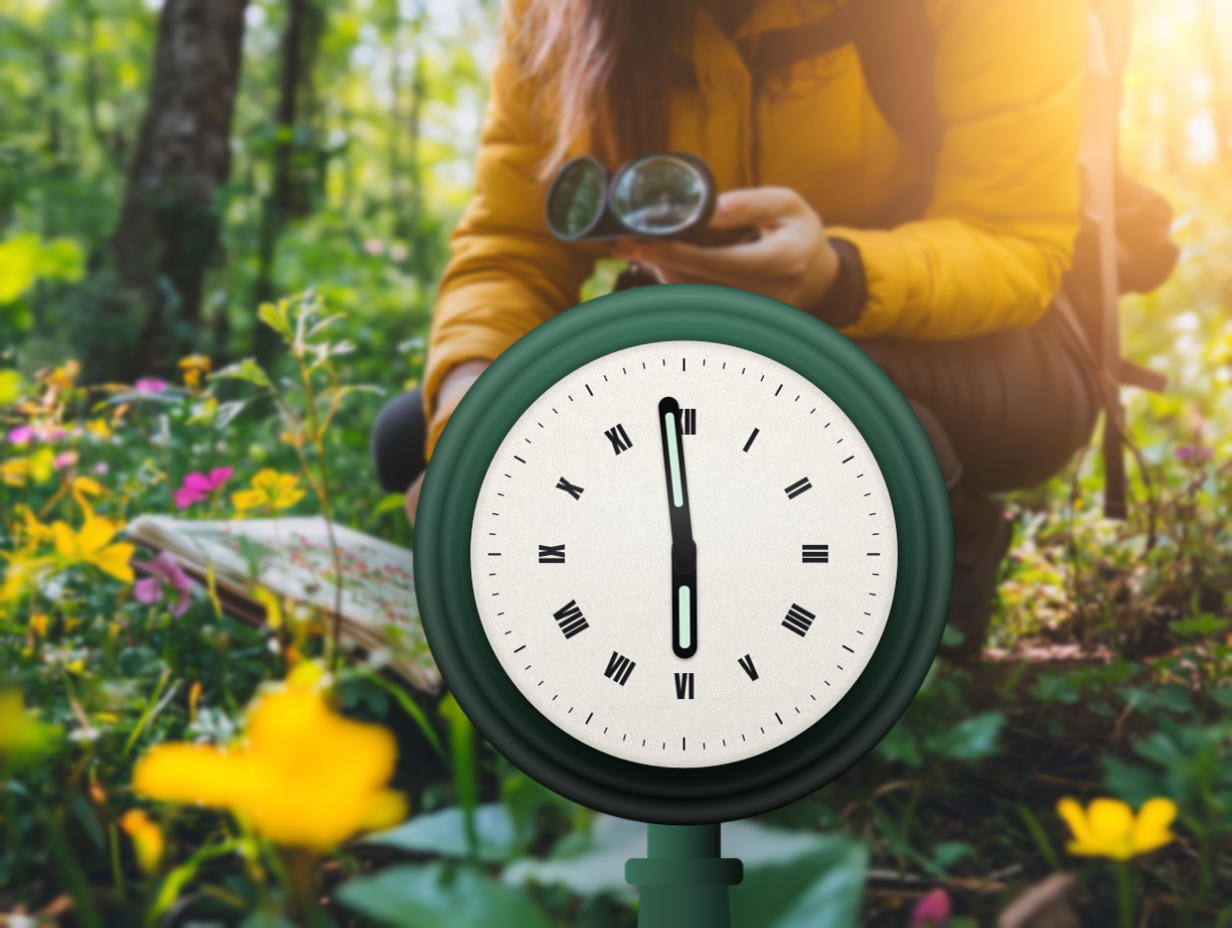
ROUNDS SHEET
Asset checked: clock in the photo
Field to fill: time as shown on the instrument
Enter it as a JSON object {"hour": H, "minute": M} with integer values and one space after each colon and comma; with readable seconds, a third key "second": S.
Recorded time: {"hour": 5, "minute": 59}
